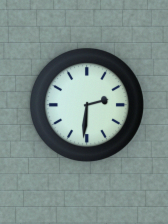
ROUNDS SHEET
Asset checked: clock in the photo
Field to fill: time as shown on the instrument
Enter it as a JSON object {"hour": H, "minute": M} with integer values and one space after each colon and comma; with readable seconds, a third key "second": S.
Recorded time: {"hour": 2, "minute": 31}
